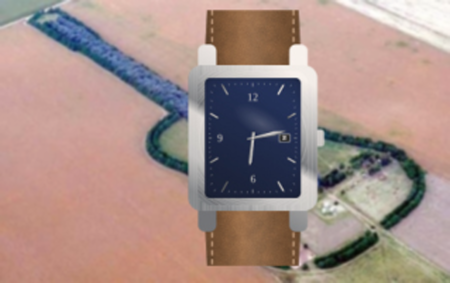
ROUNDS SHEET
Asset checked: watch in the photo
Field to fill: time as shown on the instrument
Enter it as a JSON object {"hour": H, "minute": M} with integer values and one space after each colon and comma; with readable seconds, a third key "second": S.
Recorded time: {"hour": 6, "minute": 13}
